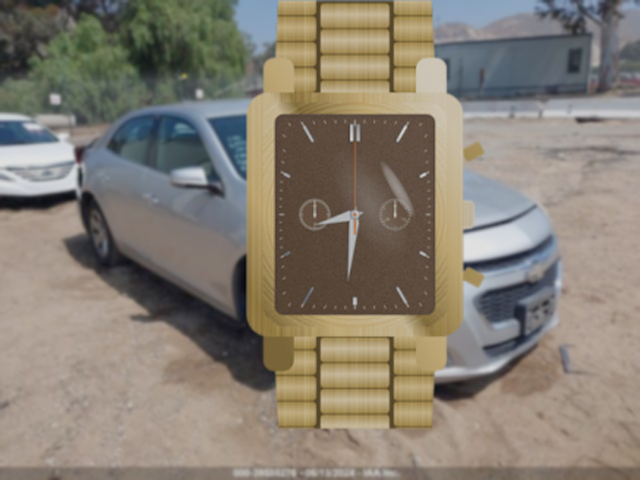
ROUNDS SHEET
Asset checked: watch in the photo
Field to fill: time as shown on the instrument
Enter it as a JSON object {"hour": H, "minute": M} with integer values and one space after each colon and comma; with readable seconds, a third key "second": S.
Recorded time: {"hour": 8, "minute": 31}
